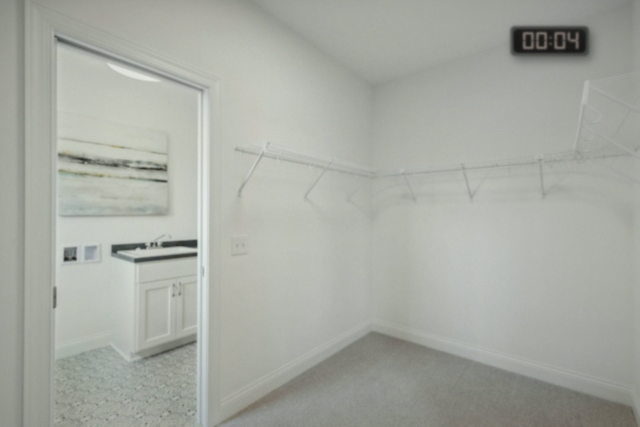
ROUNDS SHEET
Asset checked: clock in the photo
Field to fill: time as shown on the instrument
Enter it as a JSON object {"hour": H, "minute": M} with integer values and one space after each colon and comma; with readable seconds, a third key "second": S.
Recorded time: {"hour": 0, "minute": 4}
